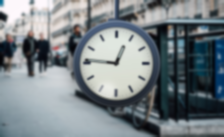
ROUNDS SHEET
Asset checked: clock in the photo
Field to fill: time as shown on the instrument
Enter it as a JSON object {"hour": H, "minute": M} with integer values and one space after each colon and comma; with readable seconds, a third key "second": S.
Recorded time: {"hour": 12, "minute": 46}
